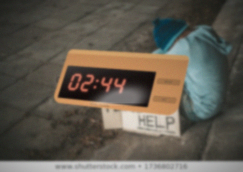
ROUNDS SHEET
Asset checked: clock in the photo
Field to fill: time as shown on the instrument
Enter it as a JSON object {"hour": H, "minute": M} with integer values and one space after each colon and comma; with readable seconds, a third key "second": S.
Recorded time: {"hour": 2, "minute": 44}
